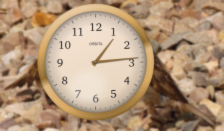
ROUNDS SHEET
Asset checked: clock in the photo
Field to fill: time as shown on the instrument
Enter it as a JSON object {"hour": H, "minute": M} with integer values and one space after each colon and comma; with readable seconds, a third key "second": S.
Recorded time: {"hour": 1, "minute": 14}
